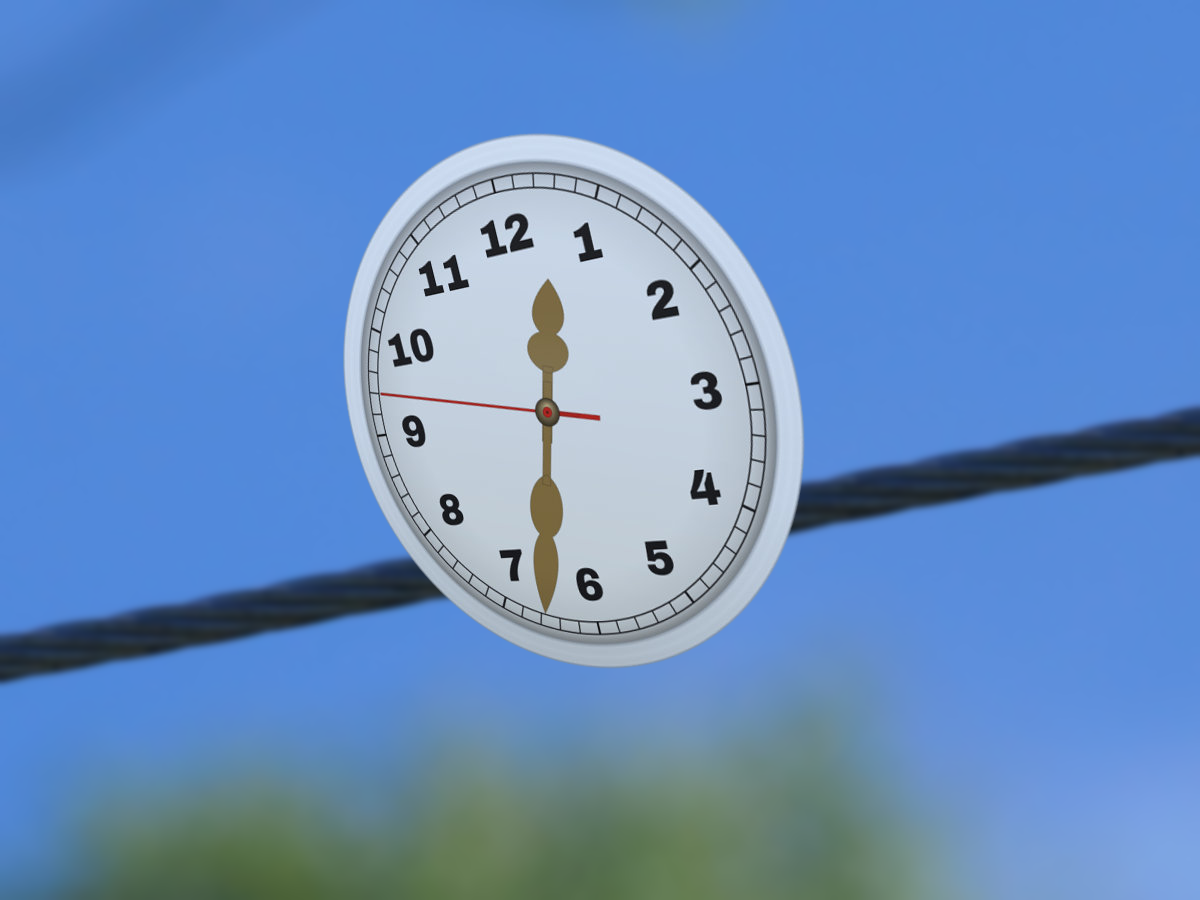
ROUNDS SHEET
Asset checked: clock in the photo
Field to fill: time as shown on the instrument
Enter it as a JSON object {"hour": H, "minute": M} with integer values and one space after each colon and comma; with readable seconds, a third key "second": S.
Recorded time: {"hour": 12, "minute": 32, "second": 47}
